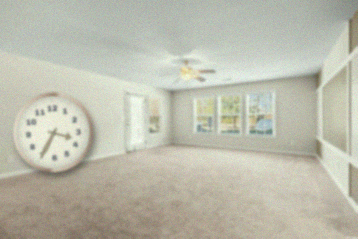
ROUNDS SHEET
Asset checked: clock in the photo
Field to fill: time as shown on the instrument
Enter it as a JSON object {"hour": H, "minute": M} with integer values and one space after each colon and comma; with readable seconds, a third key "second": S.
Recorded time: {"hour": 3, "minute": 35}
